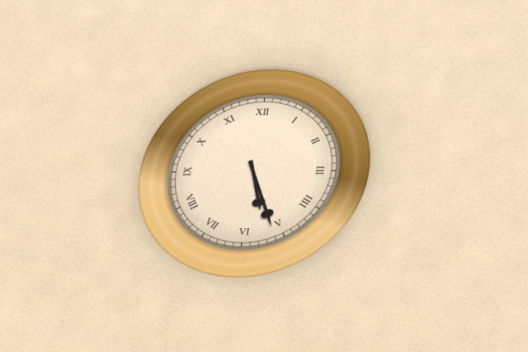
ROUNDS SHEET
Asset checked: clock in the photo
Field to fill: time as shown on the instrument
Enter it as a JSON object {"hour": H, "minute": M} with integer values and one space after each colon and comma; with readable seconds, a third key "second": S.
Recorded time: {"hour": 5, "minute": 26}
